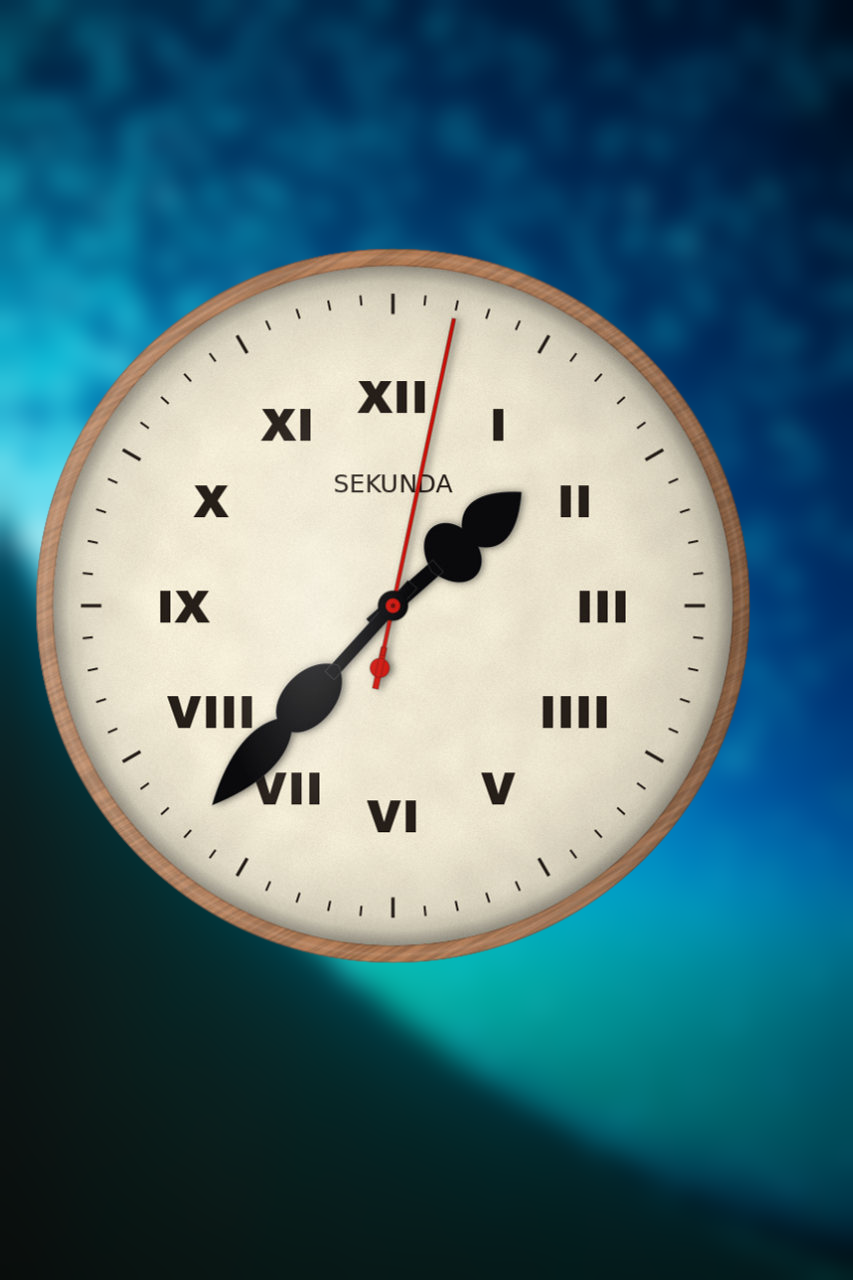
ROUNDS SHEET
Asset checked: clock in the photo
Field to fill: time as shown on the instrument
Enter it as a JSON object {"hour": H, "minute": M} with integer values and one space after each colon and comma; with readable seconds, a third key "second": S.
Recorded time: {"hour": 1, "minute": 37, "second": 2}
